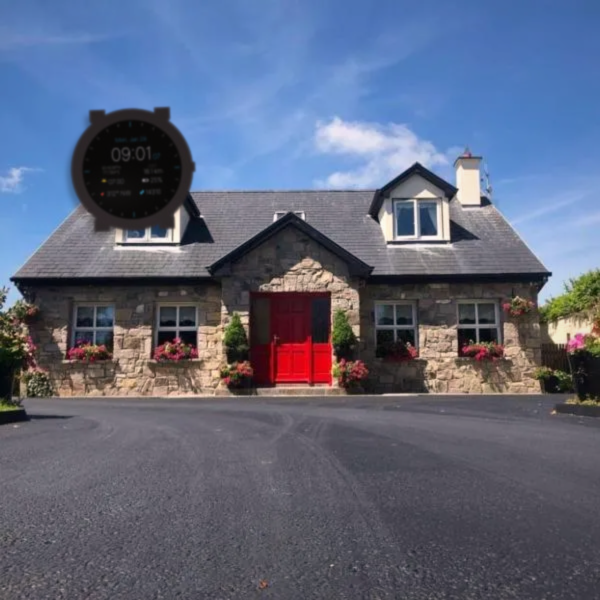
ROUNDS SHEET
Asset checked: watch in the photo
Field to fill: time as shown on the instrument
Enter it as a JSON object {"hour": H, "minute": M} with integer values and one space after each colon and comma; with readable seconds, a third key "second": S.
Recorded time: {"hour": 9, "minute": 1}
